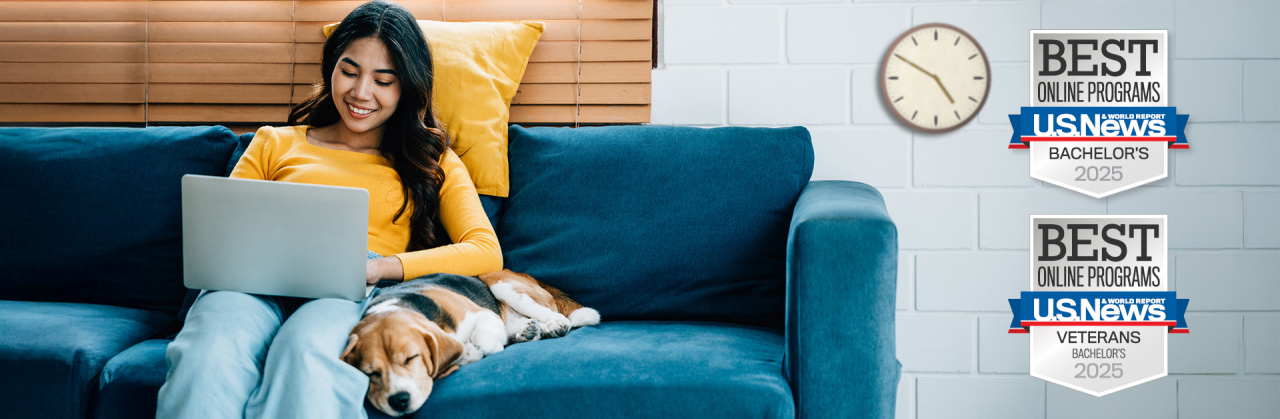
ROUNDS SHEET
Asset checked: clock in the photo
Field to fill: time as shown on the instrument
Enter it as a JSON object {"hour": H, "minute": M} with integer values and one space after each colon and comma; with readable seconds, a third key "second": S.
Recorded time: {"hour": 4, "minute": 50}
